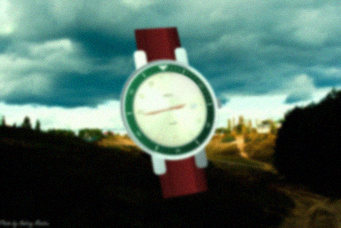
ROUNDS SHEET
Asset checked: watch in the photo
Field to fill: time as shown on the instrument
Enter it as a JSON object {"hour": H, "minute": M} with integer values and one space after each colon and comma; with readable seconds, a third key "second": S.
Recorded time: {"hour": 2, "minute": 44}
